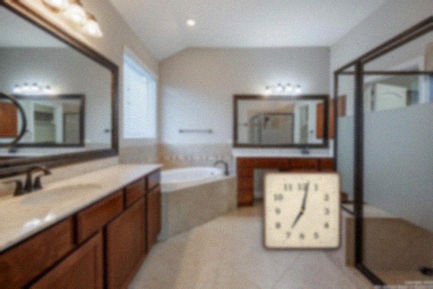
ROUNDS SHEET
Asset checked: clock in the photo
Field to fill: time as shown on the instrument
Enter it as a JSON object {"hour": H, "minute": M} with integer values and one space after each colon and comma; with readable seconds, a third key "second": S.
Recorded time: {"hour": 7, "minute": 2}
